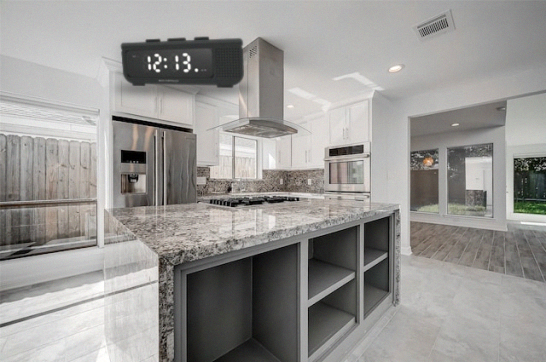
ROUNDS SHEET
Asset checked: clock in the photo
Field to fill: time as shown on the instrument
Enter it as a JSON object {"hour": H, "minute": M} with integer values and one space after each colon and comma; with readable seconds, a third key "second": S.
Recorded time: {"hour": 12, "minute": 13}
